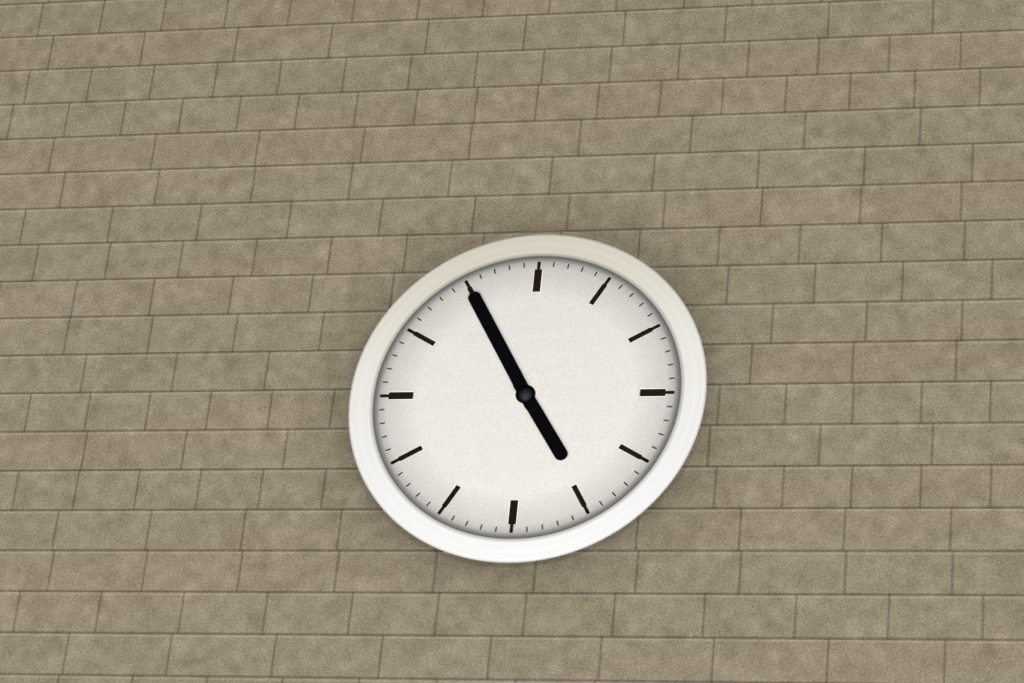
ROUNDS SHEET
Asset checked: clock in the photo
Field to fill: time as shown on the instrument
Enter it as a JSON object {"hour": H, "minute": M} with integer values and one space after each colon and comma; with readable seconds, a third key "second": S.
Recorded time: {"hour": 4, "minute": 55}
